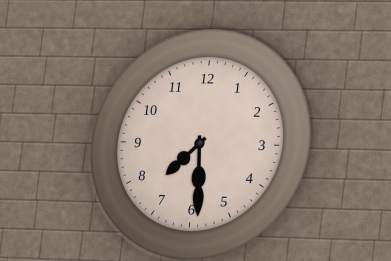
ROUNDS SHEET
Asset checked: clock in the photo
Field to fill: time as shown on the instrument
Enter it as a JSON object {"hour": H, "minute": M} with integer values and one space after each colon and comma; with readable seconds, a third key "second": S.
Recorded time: {"hour": 7, "minute": 29}
